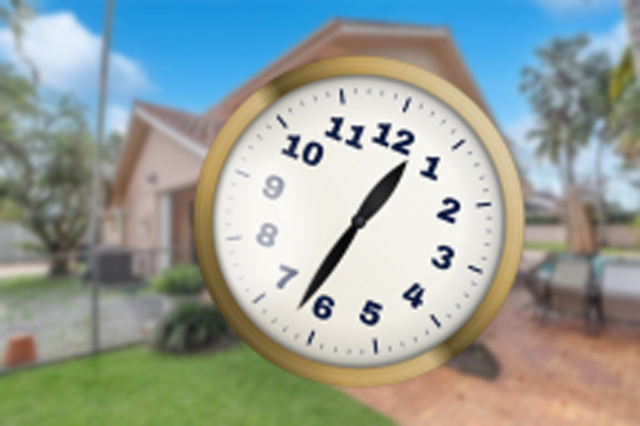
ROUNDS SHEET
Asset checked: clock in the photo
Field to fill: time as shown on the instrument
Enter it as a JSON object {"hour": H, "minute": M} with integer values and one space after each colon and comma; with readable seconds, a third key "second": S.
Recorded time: {"hour": 12, "minute": 32}
